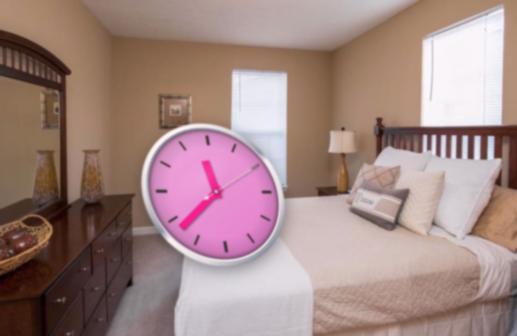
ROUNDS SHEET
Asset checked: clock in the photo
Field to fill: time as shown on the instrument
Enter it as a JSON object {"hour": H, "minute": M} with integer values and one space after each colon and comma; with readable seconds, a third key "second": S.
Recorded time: {"hour": 11, "minute": 38, "second": 10}
